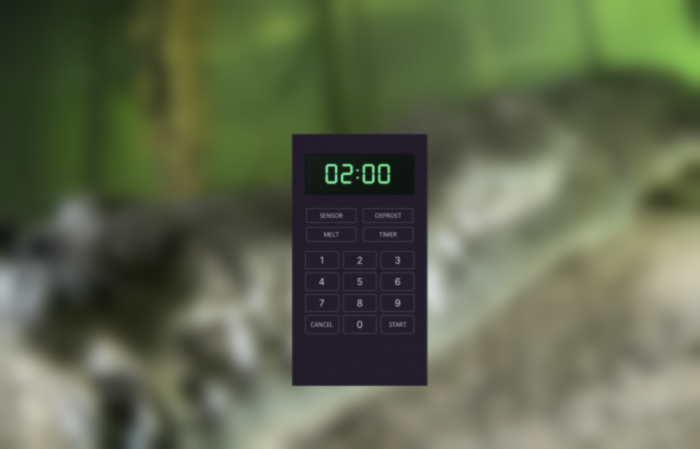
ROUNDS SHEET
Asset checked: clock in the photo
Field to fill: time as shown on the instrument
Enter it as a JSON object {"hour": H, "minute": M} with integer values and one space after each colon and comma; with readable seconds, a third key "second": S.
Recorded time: {"hour": 2, "minute": 0}
